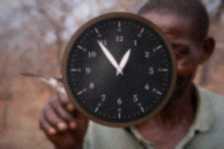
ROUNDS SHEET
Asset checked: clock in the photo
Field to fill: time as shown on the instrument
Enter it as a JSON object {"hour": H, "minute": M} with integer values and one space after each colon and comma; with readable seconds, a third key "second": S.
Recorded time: {"hour": 12, "minute": 54}
